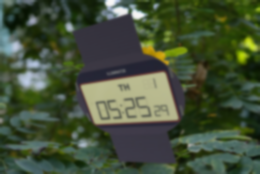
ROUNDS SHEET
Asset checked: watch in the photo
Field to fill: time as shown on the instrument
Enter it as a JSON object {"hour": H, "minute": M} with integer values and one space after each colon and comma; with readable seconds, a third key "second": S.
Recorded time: {"hour": 5, "minute": 25}
